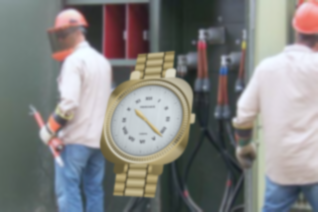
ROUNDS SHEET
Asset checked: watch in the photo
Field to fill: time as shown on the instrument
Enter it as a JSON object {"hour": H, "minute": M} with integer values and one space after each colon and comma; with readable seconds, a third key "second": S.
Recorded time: {"hour": 10, "minute": 22}
